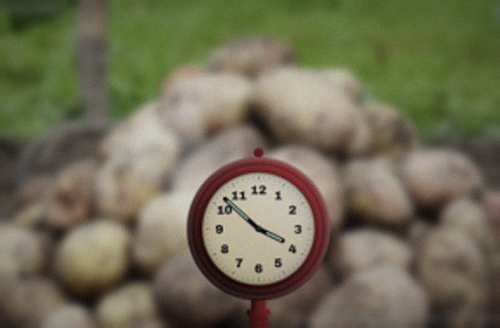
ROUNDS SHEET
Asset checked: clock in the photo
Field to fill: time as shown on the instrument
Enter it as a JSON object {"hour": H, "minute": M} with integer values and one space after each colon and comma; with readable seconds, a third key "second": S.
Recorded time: {"hour": 3, "minute": 52}
